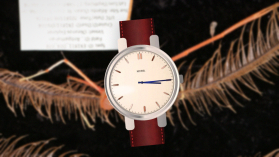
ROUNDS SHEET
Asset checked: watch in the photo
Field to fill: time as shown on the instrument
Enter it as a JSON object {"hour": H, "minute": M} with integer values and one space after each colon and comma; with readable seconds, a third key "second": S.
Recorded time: {"hour": 3, "minute": 15}
